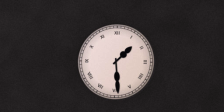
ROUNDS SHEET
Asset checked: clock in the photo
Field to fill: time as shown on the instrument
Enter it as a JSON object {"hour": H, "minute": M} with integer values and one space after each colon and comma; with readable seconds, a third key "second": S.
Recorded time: {"hour": 1, "minute": 29}
